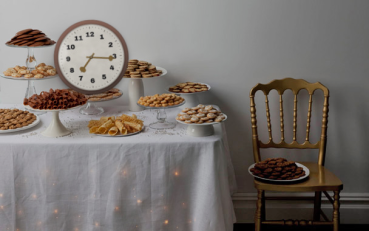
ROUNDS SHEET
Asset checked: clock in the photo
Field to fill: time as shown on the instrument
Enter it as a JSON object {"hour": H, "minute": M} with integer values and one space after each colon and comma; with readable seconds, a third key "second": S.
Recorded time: {"hour": 7, "minute": 16}
